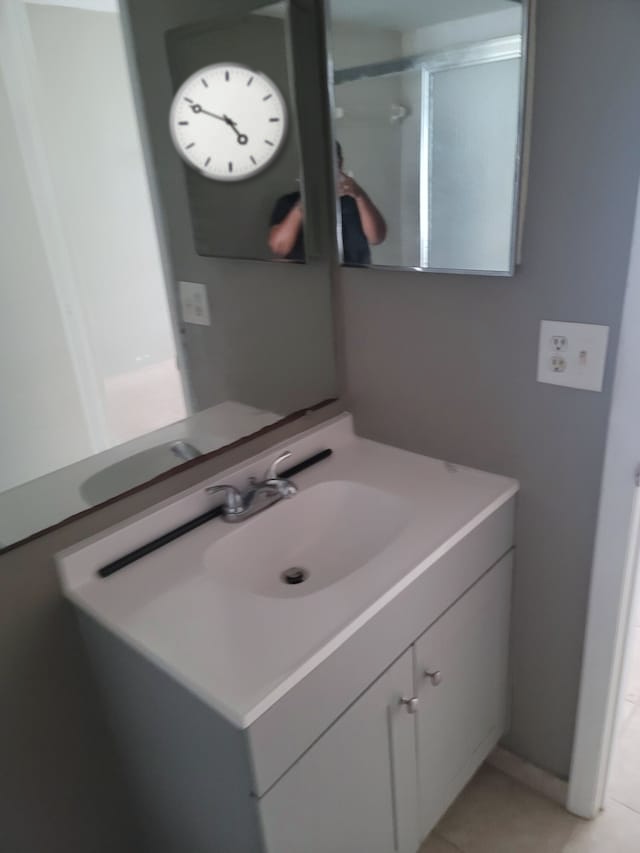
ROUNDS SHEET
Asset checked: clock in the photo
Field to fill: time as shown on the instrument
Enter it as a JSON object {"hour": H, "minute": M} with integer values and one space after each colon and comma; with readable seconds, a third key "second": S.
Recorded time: {"hour": 4, "minute": 49}
